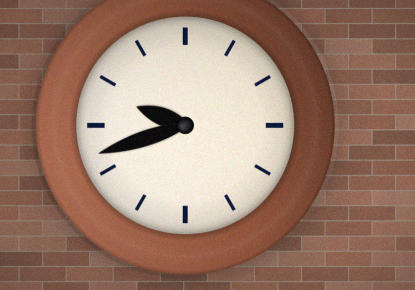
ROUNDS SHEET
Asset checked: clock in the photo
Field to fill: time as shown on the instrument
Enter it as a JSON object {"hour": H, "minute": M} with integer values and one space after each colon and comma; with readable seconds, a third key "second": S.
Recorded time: {"hour": 9, "minute": 42}
